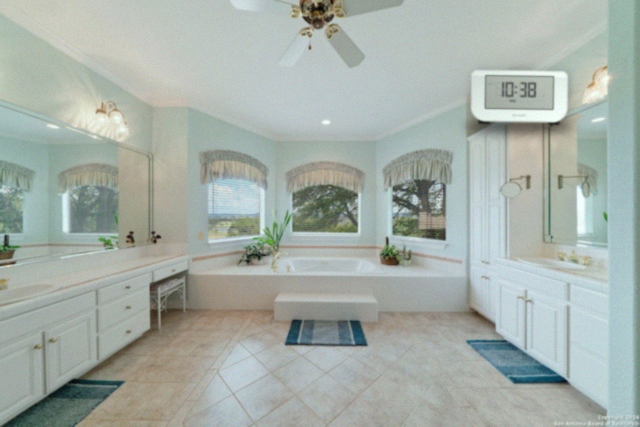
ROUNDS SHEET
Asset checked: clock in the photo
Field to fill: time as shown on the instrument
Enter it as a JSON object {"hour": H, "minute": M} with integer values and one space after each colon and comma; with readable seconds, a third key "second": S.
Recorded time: {"hour": 10, "minute": 38}
